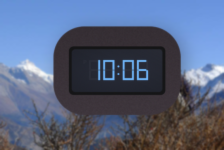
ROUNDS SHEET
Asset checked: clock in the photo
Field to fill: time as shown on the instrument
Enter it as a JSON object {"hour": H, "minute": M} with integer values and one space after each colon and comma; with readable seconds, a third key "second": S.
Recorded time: {"hour": 10, "minute": 6}
